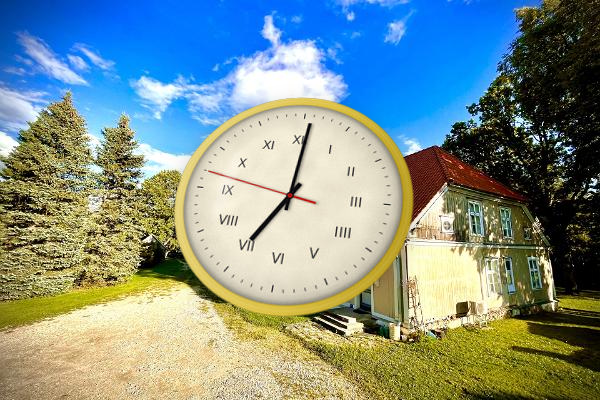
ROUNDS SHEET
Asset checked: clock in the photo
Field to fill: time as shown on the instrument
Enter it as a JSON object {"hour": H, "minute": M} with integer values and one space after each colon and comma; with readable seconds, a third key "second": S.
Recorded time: {"hour": 7, "minute": 0, "second": 47}
